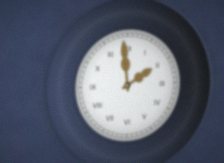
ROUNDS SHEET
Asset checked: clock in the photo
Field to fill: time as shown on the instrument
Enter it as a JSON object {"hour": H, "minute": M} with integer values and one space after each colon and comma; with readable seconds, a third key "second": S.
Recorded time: {"hour": 1, "minute": 59}
